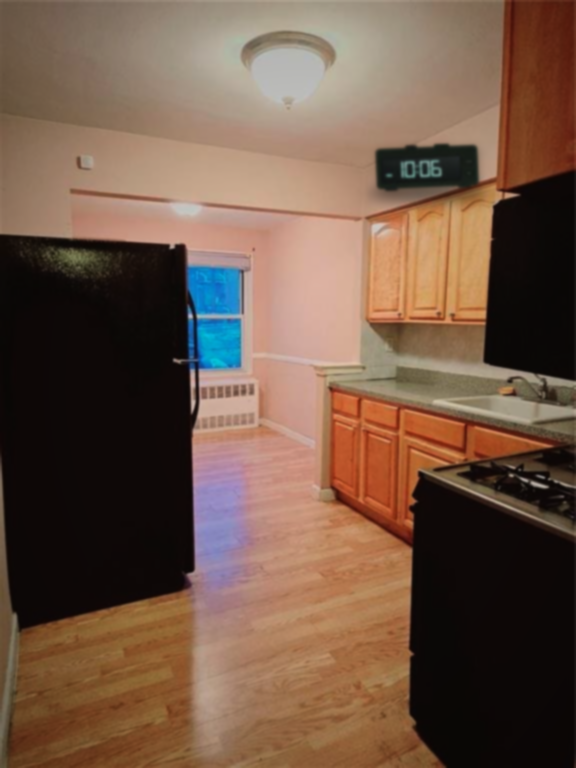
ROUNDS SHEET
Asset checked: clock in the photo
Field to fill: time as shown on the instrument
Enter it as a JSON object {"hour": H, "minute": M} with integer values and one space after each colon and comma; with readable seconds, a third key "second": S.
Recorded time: {"hour": 10, "minute": 6}
